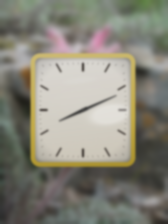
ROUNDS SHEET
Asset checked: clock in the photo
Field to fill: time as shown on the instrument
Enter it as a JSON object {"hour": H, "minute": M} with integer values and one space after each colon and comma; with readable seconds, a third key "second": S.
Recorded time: {"hour": 8, "minute": 11}
